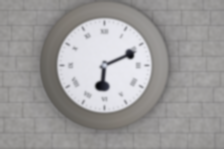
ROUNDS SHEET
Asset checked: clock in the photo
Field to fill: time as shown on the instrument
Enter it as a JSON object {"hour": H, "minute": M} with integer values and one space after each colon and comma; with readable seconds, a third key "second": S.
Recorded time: {"hour": 6, "minute": 11}
